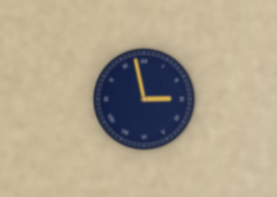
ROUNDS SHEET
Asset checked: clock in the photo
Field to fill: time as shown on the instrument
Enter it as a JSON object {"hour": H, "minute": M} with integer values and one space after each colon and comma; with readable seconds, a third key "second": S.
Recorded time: {"hour": 2, "minute": 58}
